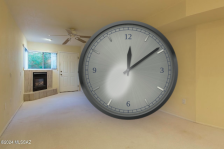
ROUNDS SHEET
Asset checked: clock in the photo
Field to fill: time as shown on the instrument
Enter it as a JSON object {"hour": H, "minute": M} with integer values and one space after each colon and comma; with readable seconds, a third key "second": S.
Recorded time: {"hour": 12, "minute": 9}
